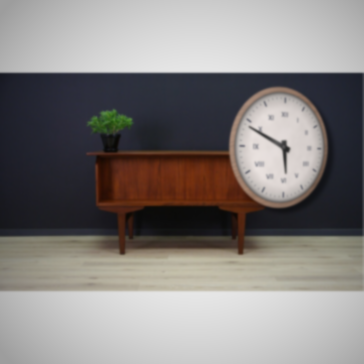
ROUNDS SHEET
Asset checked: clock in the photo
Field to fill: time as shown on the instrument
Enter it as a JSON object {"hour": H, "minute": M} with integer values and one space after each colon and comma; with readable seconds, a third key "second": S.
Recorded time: {"hour": 5, "minute": 49}
